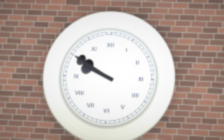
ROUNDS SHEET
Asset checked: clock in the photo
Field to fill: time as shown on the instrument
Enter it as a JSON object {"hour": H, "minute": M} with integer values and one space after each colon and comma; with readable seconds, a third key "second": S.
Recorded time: {"hour": 9, "minute": 50}
